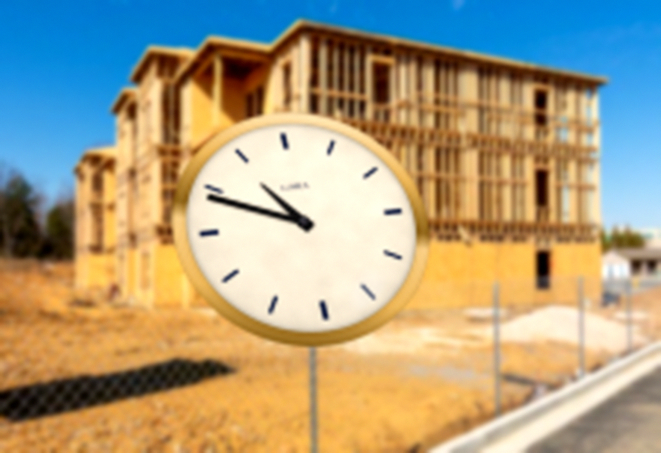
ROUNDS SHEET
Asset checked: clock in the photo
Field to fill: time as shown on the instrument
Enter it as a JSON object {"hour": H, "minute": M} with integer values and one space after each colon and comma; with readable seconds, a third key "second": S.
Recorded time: {"hour": 10, "minute": 49}
